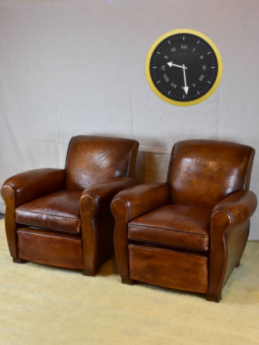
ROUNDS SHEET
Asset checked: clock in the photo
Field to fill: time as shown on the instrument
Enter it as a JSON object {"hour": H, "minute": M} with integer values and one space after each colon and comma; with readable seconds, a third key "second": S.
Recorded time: {"hour": 9, "minute": 29}
